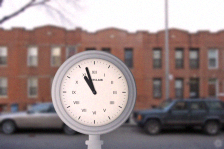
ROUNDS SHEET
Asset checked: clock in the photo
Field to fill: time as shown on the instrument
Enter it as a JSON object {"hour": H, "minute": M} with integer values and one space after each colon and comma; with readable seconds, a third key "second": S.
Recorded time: {"hour": 10, "minute": 57}
